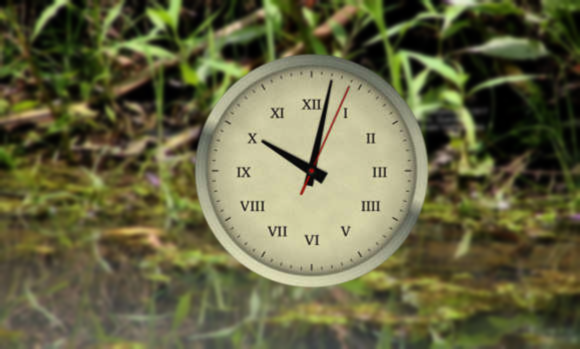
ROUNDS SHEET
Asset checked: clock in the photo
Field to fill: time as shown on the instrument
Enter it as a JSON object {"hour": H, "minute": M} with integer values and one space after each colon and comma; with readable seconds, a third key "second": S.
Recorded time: {"hour": 10, "minute": 2, "second": 4}
